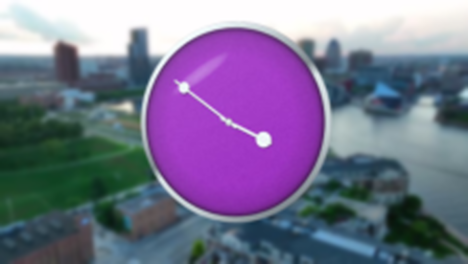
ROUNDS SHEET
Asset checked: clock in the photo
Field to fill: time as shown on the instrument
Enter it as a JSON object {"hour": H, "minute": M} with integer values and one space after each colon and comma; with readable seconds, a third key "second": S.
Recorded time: {"hour": 3, "minute": 51}
